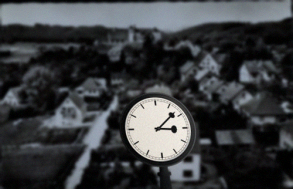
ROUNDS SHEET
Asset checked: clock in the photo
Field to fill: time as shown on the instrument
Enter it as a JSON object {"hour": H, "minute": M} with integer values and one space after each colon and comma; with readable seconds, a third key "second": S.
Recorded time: {"hour": 3, "minute": 8}
